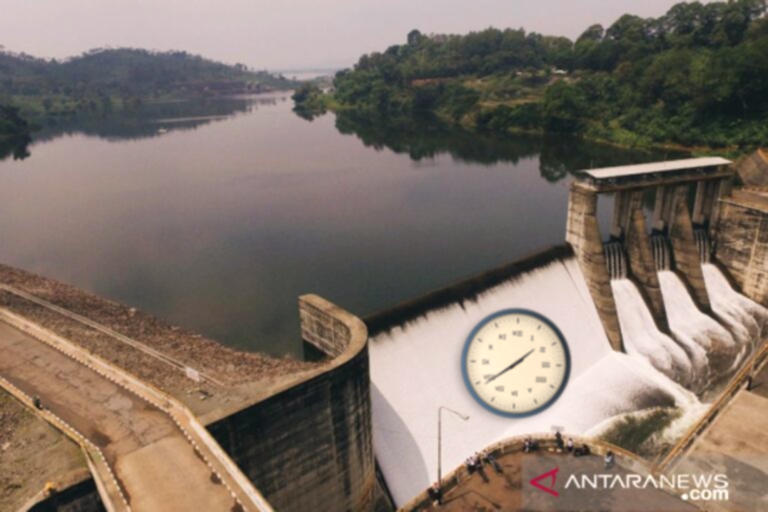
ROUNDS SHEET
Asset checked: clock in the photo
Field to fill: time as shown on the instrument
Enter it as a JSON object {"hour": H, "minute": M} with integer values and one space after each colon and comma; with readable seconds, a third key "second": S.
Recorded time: {"hour": 1, "minute": 39}
